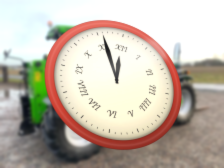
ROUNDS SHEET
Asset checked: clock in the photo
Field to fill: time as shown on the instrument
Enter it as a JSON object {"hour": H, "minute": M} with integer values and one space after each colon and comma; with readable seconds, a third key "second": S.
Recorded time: {"hour": 11, "minute": 56}
